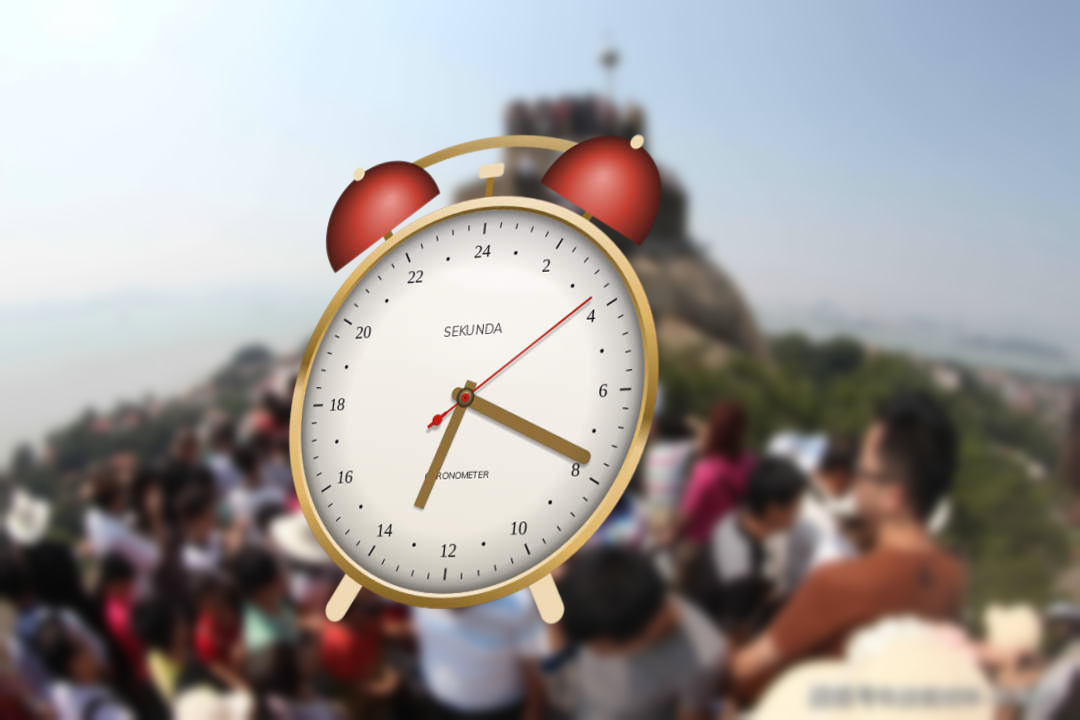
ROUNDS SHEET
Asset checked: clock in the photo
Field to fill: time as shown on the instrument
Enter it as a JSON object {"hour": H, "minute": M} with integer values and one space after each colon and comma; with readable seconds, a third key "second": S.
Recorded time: {"hour": 13, "minute": 19, "second": 9}
